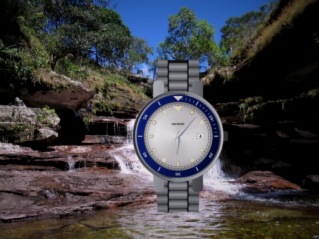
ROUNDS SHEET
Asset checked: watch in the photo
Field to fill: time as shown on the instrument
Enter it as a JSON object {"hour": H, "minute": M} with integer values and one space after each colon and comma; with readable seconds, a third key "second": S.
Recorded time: {"hour": 6, "minute": 7}
